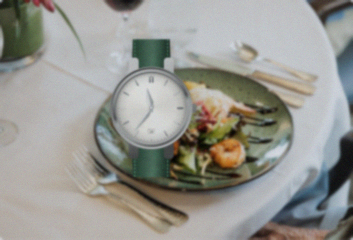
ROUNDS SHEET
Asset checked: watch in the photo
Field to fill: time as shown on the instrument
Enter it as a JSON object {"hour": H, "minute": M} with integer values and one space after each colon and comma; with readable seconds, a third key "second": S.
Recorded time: {"hour": 11, "minute": 36}
